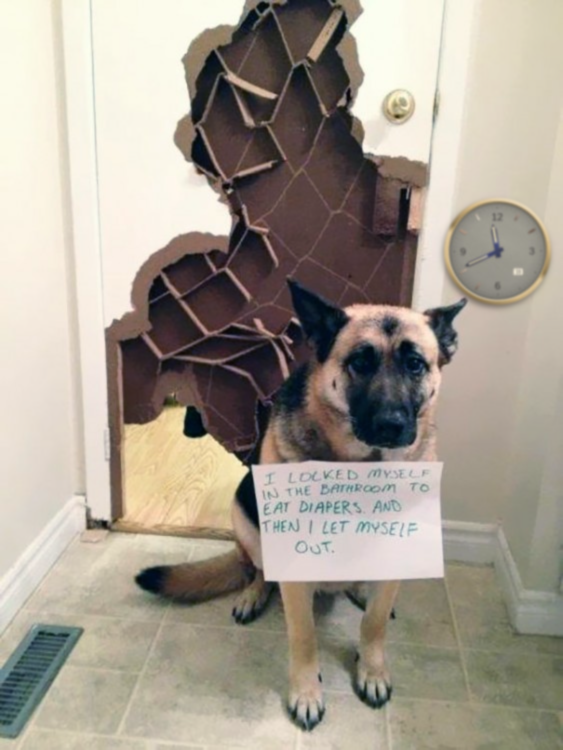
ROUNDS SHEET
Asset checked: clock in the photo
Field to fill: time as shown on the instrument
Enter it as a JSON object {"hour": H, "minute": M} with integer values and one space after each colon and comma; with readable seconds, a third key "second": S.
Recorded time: {"hour": 11, "minute": 41}
